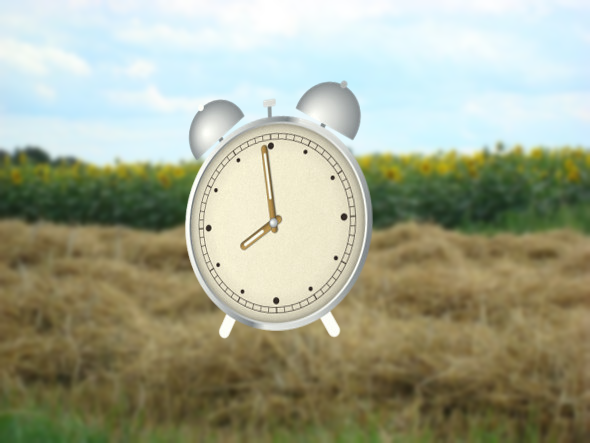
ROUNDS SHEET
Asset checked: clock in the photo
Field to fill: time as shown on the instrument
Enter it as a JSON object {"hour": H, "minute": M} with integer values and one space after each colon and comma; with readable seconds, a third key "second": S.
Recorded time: {"hour": 7, "minute": 59}
